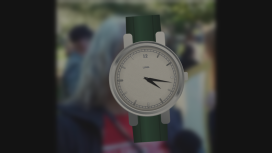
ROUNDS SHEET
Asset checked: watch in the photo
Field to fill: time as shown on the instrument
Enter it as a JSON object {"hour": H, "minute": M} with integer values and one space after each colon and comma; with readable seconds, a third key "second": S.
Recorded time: {"hour": 4, "minute": 17}
